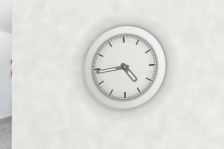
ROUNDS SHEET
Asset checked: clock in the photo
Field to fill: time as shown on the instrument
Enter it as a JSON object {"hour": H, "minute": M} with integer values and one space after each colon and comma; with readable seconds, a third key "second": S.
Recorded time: {"hour": 4, "minute": 44}
